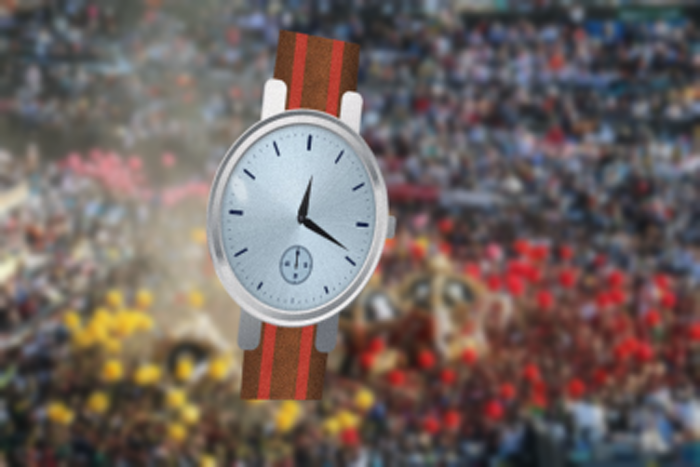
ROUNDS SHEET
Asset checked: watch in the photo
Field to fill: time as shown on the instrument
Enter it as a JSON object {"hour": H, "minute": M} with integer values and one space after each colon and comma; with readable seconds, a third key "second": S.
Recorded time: {"hour": 12, "minute": 19}
